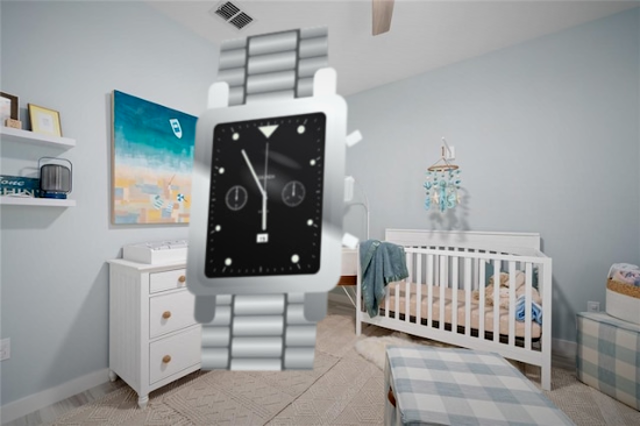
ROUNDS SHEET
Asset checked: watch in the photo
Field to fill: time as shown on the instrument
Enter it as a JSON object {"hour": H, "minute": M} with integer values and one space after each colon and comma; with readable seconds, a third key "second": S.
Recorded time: {"hour": 5, "minute": 55}
